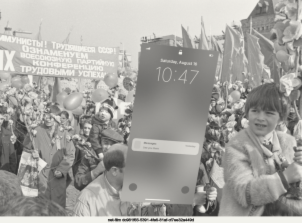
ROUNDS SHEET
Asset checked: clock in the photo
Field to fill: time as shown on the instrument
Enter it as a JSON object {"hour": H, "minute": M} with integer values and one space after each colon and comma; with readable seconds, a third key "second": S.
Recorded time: {"hour": 10, "minute": 47}
